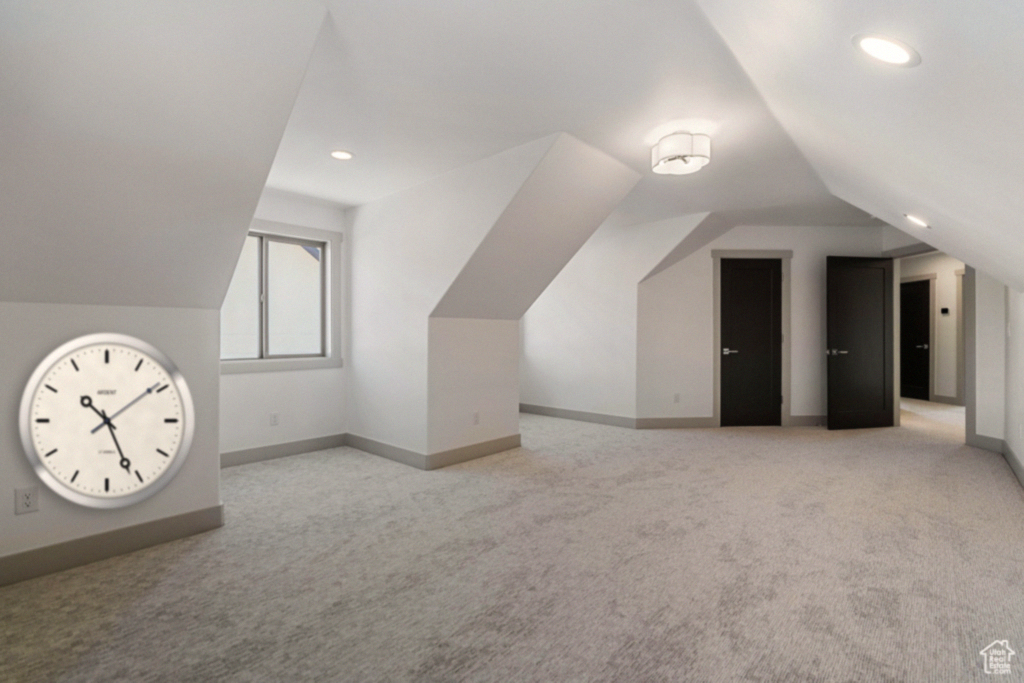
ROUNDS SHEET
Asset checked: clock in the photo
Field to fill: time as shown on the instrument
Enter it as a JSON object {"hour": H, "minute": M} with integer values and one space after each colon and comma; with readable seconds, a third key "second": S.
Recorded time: {"hour": 10, "minute": 26, "second": 9}
